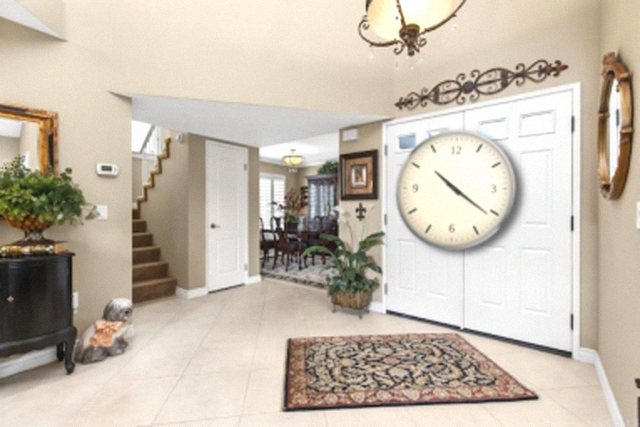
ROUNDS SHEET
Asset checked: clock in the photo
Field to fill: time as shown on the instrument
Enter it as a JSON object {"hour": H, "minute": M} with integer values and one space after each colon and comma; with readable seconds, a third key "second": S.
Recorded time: {"hour": 10, "minute": 21}
